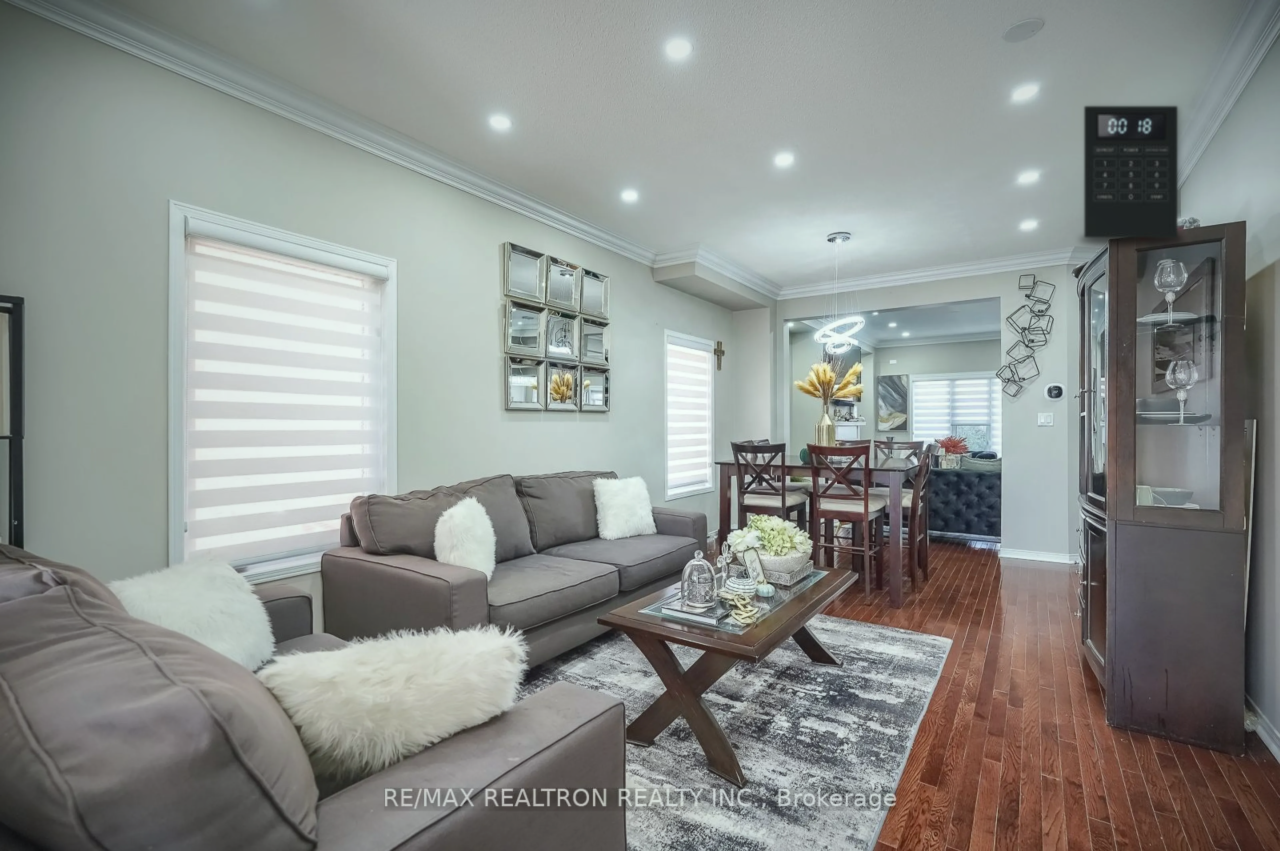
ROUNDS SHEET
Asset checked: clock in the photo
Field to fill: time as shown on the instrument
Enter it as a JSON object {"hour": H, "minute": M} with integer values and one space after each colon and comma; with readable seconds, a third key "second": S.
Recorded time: {"hour": 0, "minute": 18}
